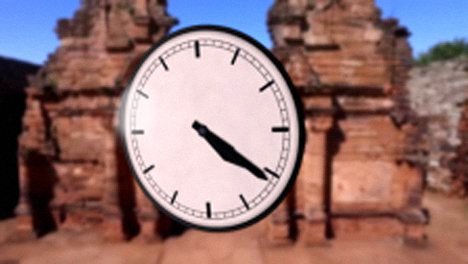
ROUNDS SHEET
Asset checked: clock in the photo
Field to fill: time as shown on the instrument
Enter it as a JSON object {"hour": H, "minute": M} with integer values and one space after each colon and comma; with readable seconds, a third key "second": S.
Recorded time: {"hour": 4, "minute": 21}
